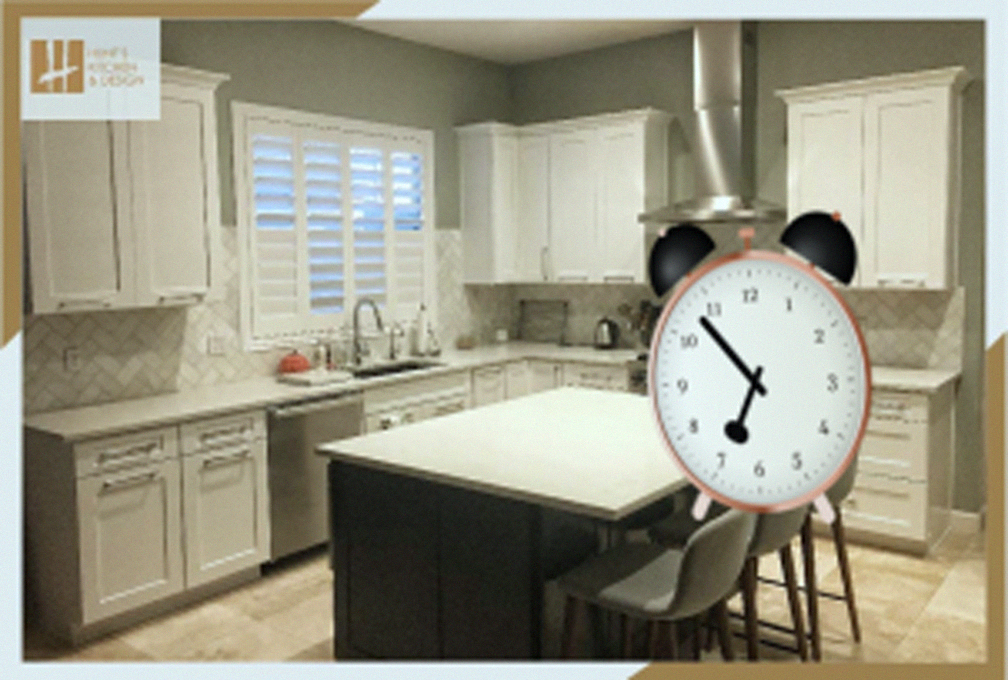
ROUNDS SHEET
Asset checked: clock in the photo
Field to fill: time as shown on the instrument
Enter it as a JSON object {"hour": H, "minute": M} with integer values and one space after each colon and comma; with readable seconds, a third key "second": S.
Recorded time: {"hour": 6, "minute": 53}
